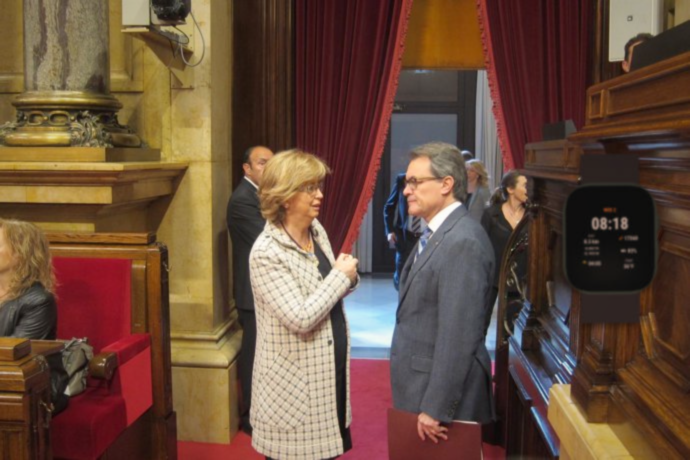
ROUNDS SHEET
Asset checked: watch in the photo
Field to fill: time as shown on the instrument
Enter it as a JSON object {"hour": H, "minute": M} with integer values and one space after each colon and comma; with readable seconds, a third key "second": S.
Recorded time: {"hour": 8, "minute": 18}
